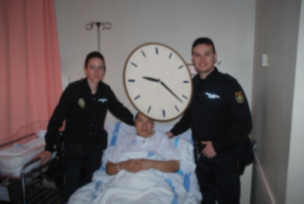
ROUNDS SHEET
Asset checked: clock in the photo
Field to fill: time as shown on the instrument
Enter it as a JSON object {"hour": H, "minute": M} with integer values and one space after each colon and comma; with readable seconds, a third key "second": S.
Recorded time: {"hour": 9, "minute": 22}
